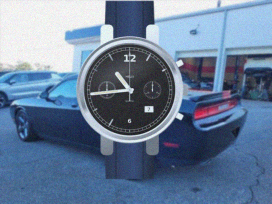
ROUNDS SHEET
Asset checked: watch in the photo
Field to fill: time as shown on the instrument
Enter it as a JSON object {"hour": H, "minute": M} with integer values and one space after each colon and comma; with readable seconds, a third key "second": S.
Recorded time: {"hour": 10, "minute": 44}
